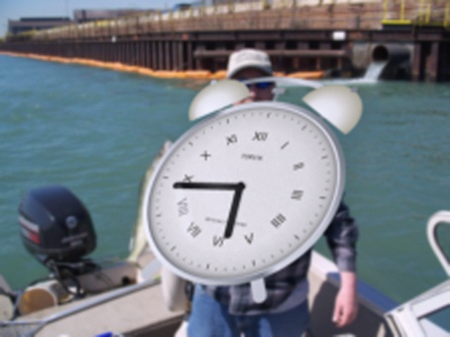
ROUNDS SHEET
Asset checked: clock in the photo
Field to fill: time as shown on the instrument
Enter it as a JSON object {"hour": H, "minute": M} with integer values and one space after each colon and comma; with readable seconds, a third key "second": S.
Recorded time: {"hour": 5, "minute": 44}
